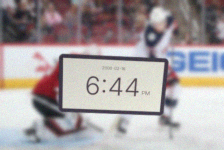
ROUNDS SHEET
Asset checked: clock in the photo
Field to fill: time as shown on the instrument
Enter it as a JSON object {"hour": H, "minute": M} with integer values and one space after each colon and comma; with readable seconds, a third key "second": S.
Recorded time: {"hour": 6, "minute": 44}
